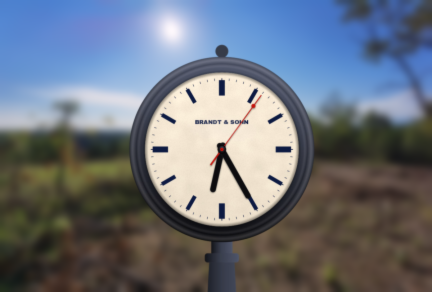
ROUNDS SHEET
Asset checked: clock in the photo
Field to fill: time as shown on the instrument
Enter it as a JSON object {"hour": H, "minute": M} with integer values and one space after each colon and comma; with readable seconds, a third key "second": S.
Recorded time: {"hour": 6, "minute": 25, "second": 6}
